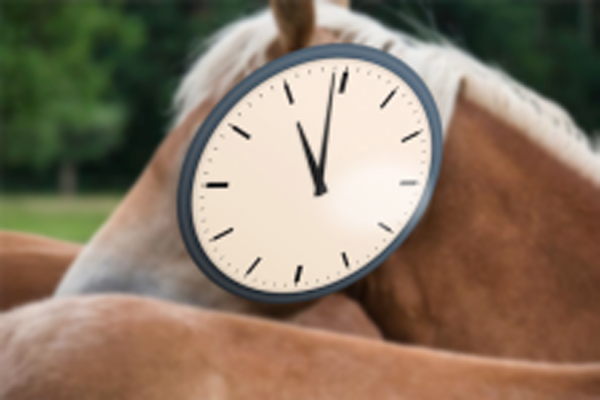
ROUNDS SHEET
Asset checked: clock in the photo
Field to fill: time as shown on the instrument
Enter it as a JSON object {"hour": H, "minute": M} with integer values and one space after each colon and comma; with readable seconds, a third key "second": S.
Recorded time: {"hour": 10, "minute": 59}
